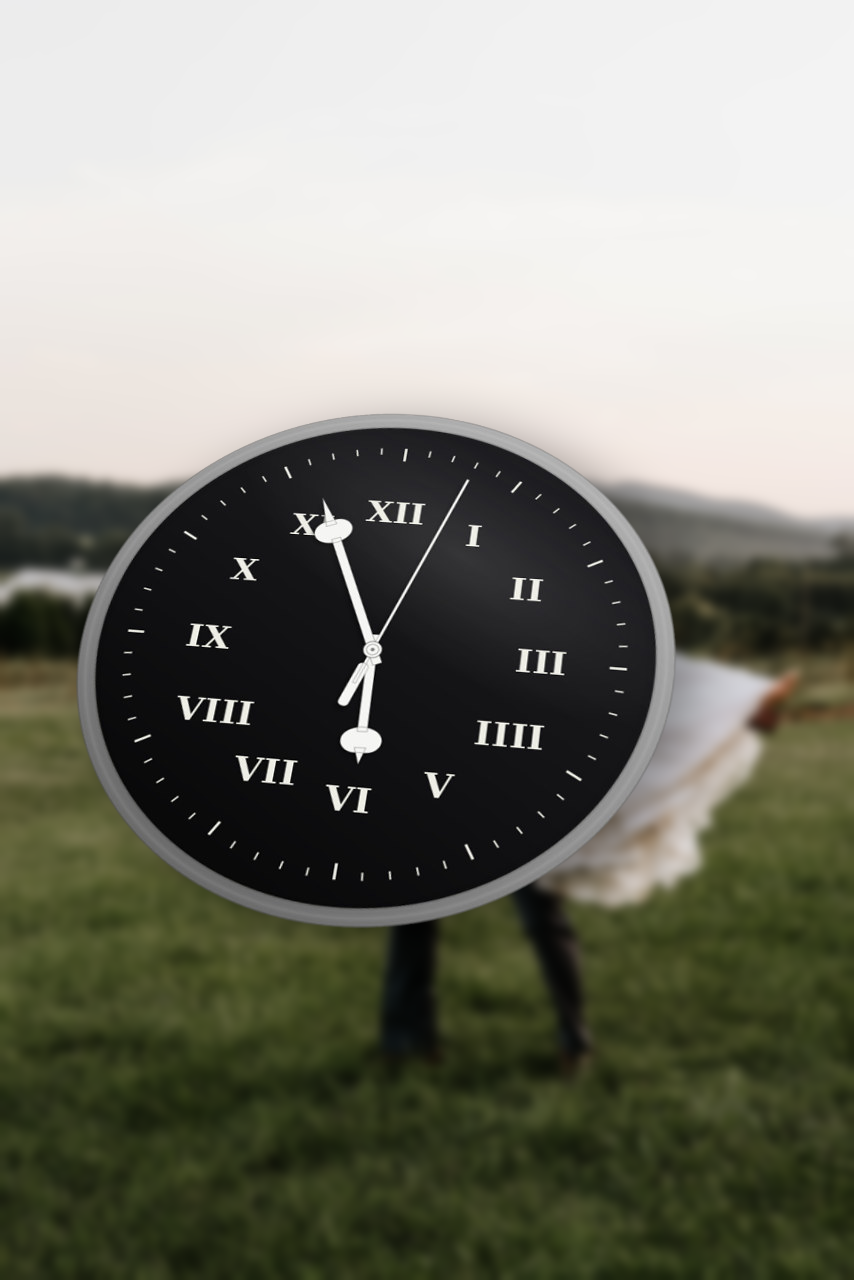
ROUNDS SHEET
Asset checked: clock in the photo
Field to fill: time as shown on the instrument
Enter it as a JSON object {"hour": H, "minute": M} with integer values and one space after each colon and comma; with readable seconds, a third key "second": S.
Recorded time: {"hour": 5, "minute": 56, "second": 3}
